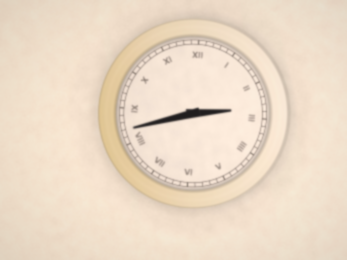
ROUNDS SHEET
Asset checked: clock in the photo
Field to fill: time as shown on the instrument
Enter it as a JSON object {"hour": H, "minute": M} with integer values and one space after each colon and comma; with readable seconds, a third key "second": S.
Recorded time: {"hour": 2, "minute": 42}
